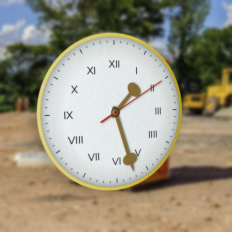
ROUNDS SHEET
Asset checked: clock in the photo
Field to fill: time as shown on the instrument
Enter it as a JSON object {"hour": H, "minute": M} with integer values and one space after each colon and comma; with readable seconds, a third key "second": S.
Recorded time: {"hour": 1, "minute": 27, "second": 10}
